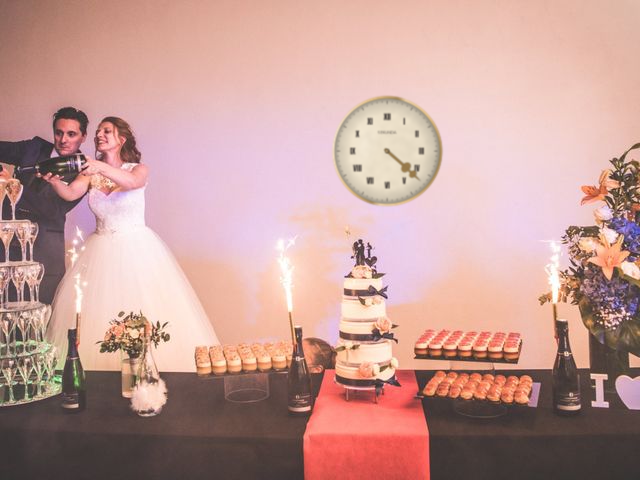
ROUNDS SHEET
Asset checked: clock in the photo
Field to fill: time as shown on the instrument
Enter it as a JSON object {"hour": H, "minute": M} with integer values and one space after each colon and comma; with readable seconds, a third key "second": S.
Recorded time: {"hour": 4, "minute": 22}
